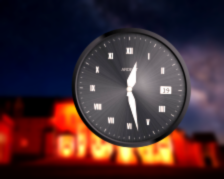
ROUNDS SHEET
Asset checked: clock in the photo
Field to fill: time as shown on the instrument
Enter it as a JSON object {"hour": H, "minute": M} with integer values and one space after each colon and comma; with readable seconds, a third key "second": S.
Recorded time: {"hour": 12, "minute": 28}
